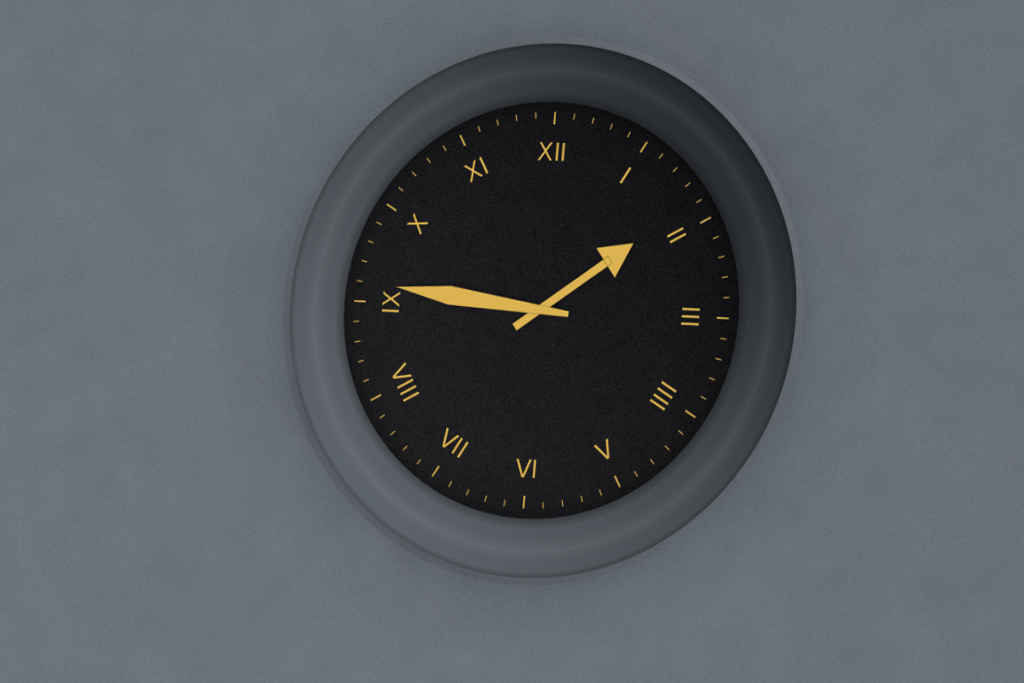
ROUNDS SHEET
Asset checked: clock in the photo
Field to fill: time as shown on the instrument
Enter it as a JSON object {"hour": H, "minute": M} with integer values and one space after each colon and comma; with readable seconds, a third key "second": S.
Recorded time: {"hour": 1, "minute": 46}
